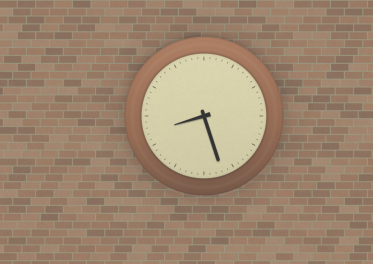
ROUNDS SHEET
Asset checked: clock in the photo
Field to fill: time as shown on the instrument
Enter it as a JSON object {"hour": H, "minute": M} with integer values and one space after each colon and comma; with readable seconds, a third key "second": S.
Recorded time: {"hour": 8, "minute": 27}
